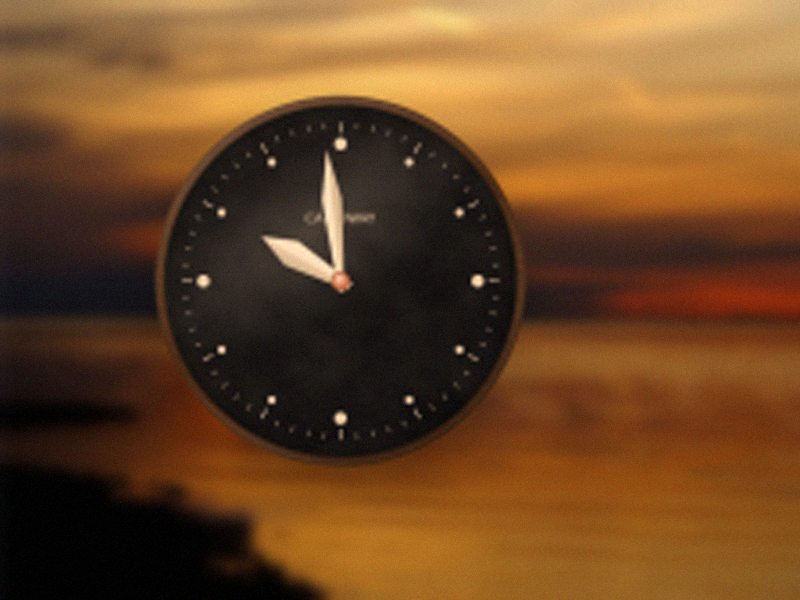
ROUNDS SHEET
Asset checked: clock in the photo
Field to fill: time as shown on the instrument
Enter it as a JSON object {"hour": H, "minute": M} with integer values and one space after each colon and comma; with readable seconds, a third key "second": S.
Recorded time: {"hour": 9, "minute": 59}
